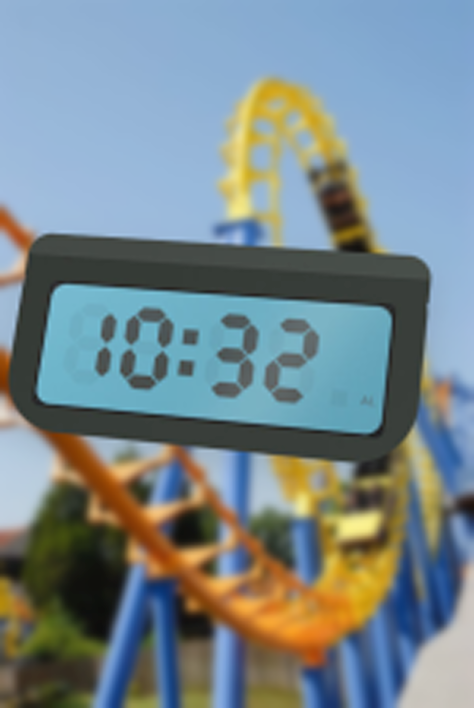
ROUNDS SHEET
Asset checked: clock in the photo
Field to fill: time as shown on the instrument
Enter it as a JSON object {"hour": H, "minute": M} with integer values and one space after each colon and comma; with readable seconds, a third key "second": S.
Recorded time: {"hour": 10, "minute": 32}
